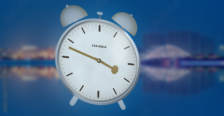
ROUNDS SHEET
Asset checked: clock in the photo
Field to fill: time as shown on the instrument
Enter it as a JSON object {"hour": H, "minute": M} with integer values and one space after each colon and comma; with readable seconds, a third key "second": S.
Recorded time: {"hour": 3, "minute": 48}
